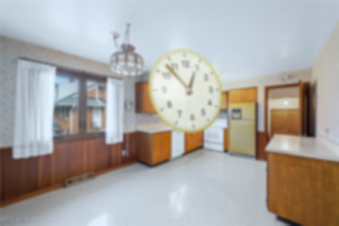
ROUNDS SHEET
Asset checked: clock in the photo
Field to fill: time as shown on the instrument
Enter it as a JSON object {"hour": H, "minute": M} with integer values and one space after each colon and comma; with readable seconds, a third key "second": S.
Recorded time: {"hour": 12, "minute": 53}
